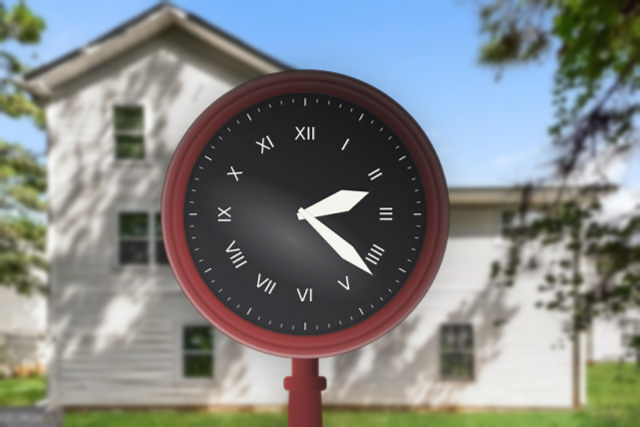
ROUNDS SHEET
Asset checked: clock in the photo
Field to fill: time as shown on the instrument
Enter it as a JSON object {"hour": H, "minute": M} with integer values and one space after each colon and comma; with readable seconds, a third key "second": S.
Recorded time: {"hour": 2, "minute": 22}
